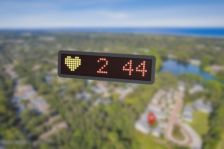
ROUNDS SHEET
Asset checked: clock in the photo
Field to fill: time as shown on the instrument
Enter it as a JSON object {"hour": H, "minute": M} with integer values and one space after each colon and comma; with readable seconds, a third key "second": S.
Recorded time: {"hour": 2, "minute": 44}
